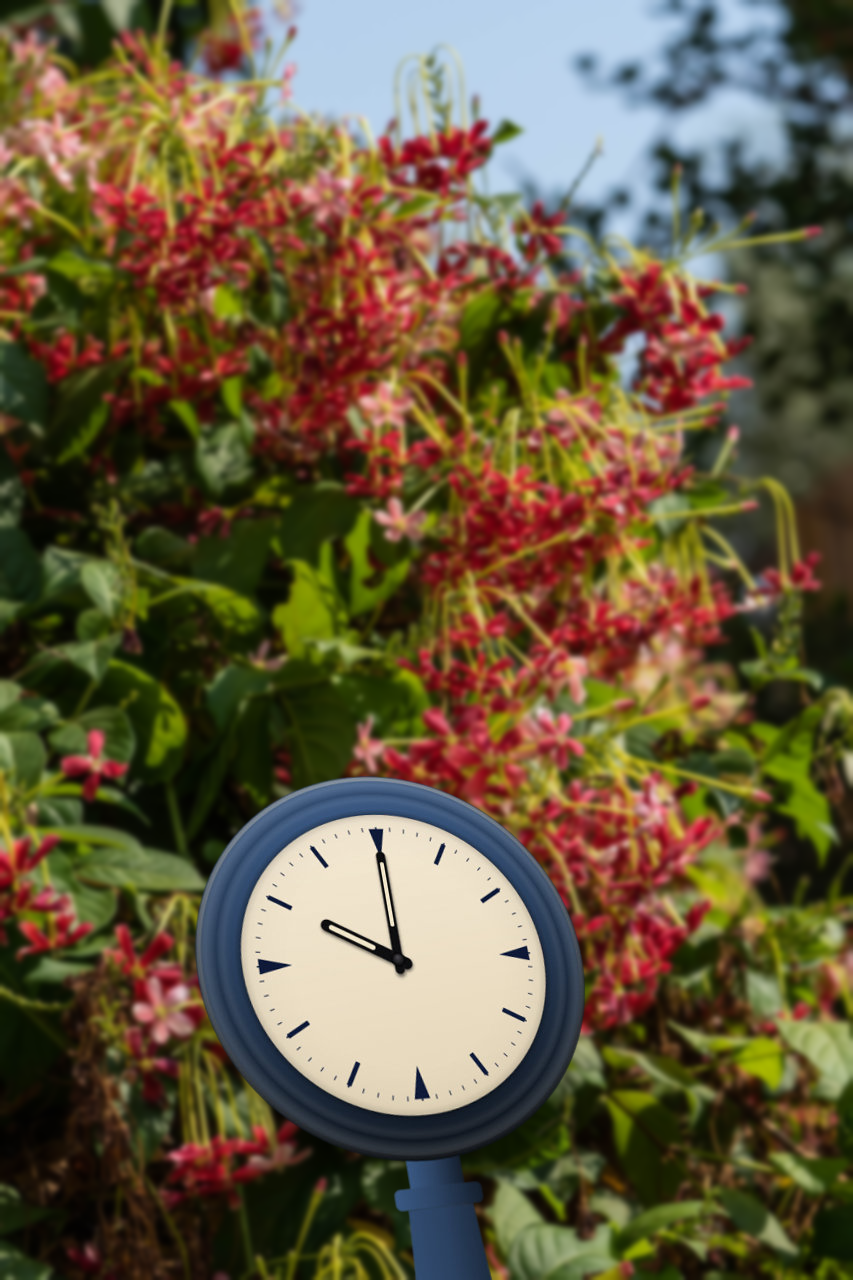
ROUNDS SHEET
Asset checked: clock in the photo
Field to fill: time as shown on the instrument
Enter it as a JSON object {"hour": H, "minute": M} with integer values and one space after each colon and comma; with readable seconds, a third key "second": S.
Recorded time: {"hour": 10, "minute": 0}
